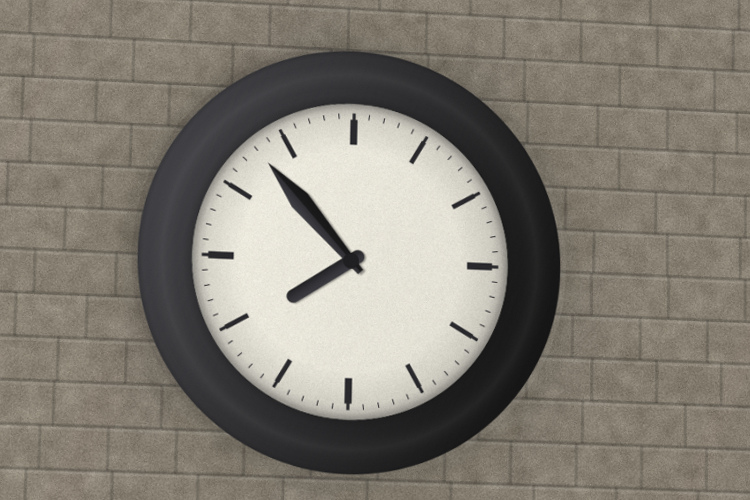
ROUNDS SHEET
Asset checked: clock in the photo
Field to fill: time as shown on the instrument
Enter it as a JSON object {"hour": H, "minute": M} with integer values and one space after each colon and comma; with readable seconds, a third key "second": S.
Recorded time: {"hour": 7, "minute": 53}
